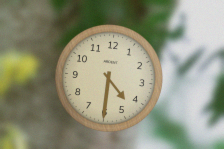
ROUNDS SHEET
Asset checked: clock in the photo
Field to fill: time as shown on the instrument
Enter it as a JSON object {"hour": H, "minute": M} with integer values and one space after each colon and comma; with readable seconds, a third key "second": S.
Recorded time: {"hour": 4, "minute": 30}
